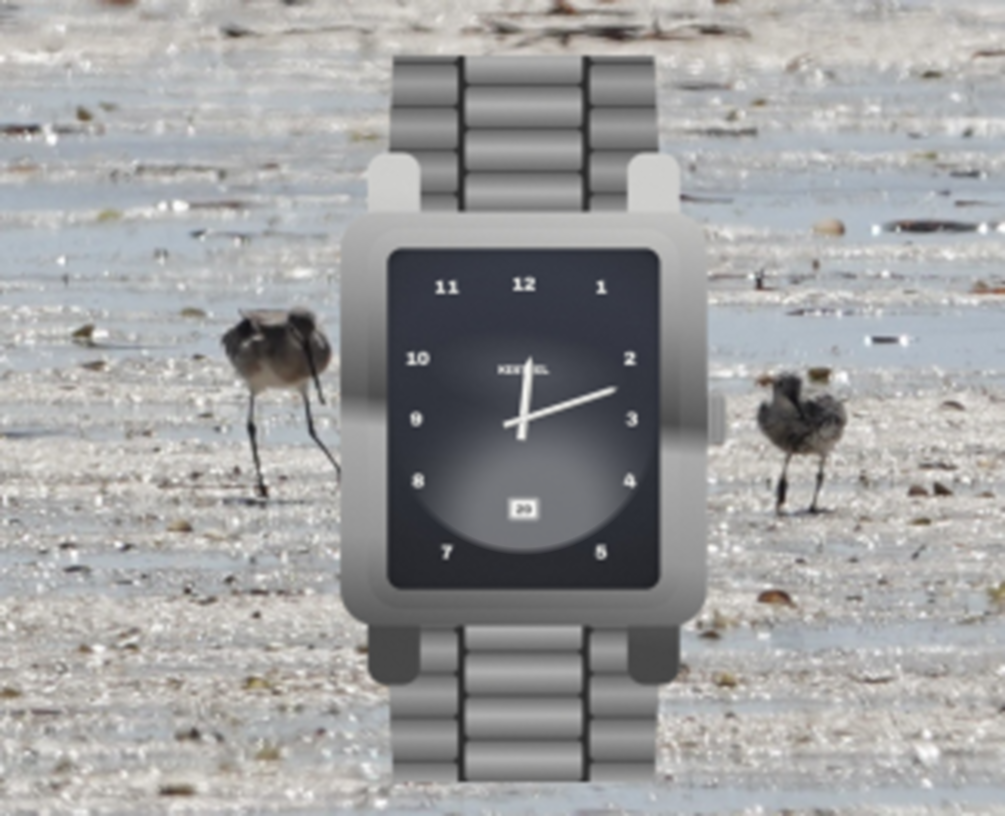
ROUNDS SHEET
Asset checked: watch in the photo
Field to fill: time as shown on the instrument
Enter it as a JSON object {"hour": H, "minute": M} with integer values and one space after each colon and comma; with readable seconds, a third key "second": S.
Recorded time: {"hour": 12, "minute": 12}
